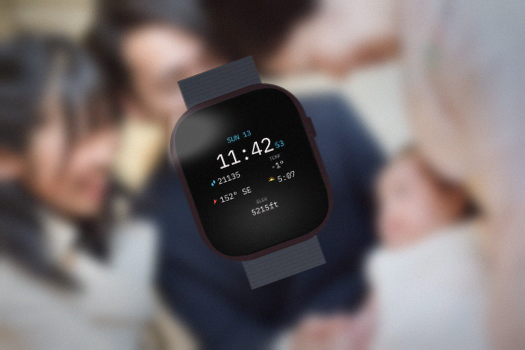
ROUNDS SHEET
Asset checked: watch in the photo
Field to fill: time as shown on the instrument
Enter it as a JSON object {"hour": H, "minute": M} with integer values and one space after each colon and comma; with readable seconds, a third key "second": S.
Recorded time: {"hour": 11, "minute": 42, "second": 53}
